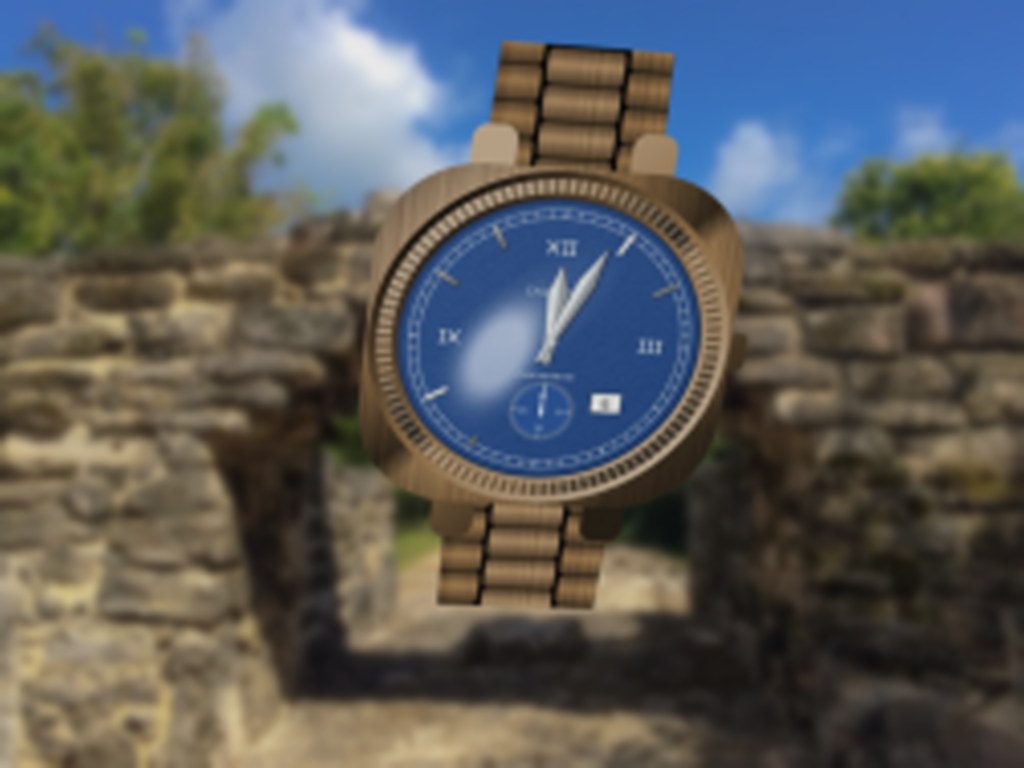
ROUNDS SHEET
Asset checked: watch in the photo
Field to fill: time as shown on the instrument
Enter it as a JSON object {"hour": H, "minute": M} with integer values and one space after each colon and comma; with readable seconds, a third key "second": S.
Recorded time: {"hour": 12, "minute": 4}
